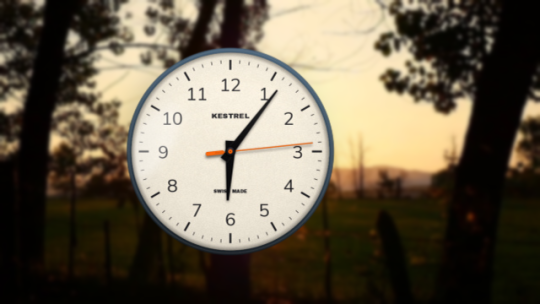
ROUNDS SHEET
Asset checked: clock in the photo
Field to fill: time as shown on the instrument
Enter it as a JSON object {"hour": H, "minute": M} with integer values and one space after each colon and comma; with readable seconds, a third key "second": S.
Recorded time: {"hour": 6, "minute": 6, "second": 14}
